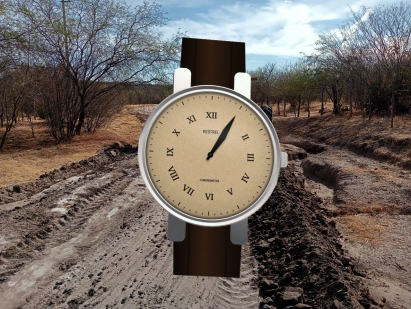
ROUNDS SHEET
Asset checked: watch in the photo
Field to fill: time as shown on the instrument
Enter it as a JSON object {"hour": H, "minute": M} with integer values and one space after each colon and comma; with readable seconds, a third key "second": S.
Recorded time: {"hour": 1, "minute": 5}
